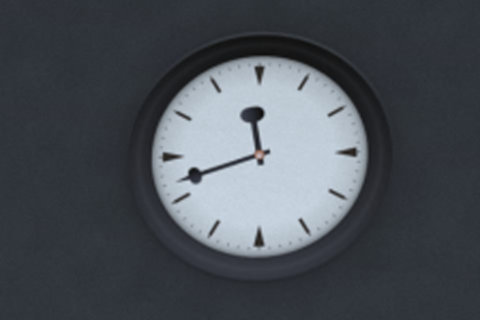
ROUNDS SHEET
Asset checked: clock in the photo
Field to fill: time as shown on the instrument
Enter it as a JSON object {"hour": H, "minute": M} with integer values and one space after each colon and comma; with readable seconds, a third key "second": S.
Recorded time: {"hour": 11, "minute": 42}
